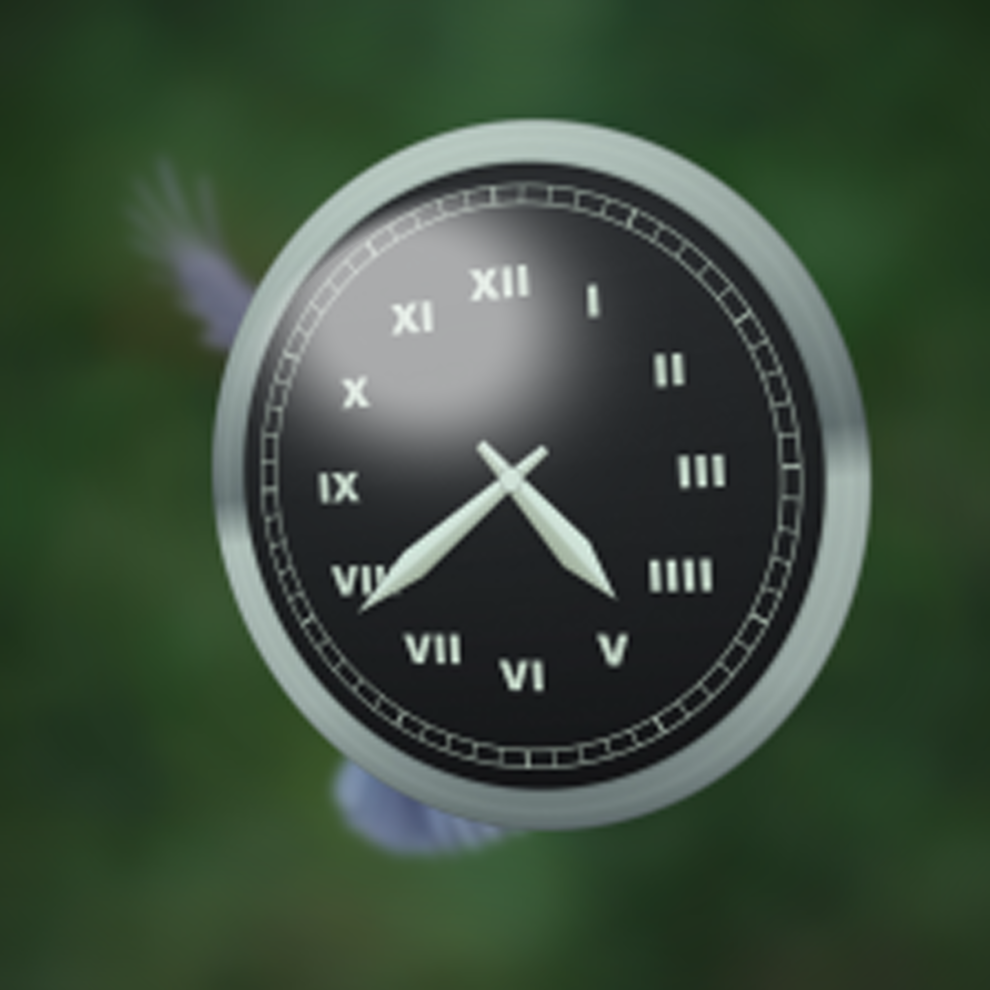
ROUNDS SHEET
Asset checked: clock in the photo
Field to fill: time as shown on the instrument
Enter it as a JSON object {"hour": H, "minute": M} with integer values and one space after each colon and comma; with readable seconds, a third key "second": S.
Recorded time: {"hour": 4, "minute": 39}
